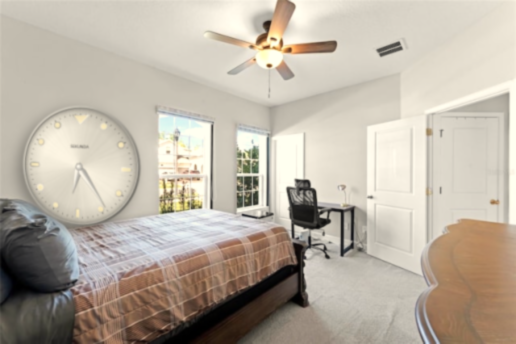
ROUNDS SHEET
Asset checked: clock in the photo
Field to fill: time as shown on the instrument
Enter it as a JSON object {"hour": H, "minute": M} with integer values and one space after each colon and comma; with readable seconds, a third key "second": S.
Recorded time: {"hour": 6, "minute": 24}
